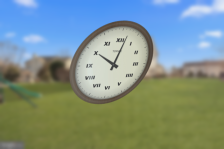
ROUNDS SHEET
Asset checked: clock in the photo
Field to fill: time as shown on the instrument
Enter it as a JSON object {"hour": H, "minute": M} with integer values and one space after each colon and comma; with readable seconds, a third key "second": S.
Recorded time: {"hour": 10, "minute": 2}
